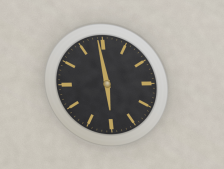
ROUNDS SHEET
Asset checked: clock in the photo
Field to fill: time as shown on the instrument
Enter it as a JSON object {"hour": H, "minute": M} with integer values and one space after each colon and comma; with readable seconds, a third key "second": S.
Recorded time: {"hour": 5, "minute": 59}
